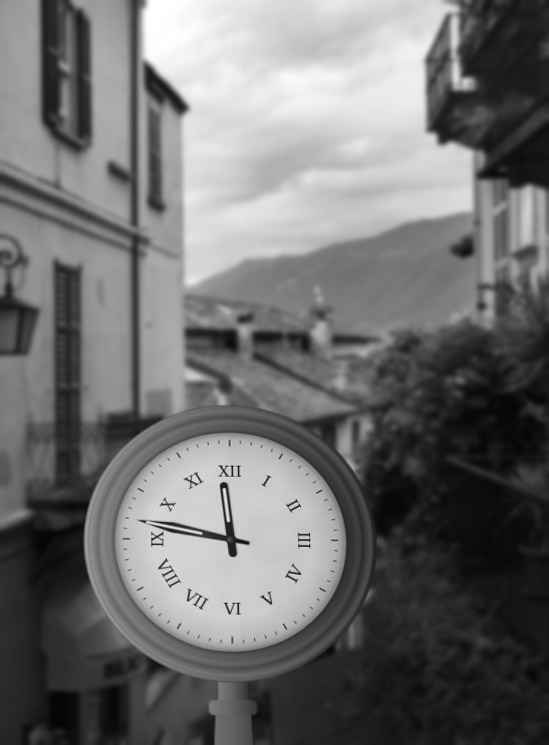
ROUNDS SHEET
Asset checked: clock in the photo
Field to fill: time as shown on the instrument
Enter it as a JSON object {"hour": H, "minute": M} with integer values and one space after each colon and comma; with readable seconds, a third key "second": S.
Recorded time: {"hour": 11, "minute": 47}
